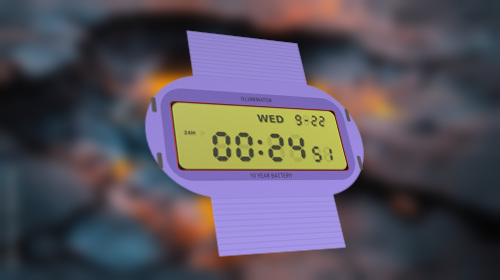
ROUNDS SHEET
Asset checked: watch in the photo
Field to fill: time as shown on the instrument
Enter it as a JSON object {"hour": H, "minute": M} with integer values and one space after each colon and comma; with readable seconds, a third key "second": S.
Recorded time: {"hour": 0, "minute": 24, "second": 51}
